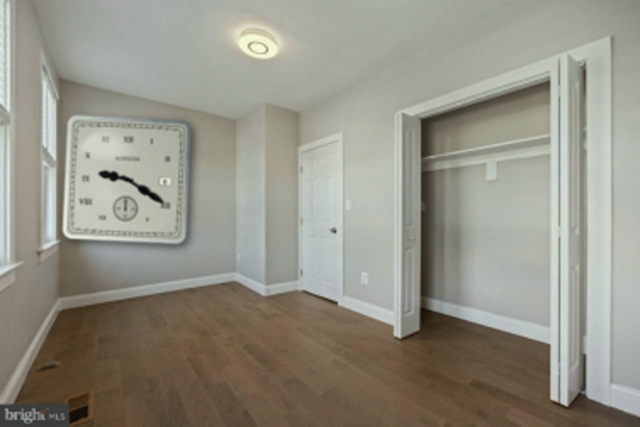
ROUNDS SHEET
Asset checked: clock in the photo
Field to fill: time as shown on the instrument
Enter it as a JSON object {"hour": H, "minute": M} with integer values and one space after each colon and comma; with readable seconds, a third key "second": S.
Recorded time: {"hour": 9, "minute": 20}
